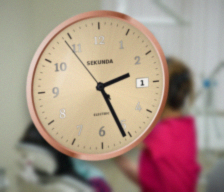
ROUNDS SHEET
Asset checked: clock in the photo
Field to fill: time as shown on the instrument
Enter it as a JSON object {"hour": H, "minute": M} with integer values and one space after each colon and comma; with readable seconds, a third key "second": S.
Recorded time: {"hour": 2, "minute": 25, "second": 54}
